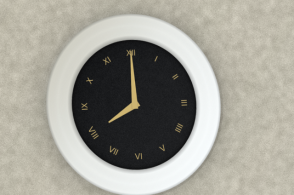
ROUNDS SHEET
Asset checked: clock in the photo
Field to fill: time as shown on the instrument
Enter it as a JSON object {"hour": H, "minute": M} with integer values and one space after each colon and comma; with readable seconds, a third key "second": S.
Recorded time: {"hour": 8, "minute": 0}
